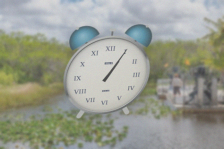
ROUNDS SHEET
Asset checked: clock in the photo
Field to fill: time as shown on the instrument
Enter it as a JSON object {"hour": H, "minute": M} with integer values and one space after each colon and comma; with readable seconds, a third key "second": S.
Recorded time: {"hour": 1, "minute": 5}
